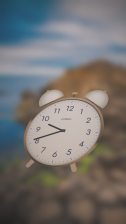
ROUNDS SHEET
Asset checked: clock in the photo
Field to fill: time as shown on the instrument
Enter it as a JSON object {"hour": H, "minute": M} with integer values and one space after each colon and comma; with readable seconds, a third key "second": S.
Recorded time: {"hour": 9, "minute": 41}
